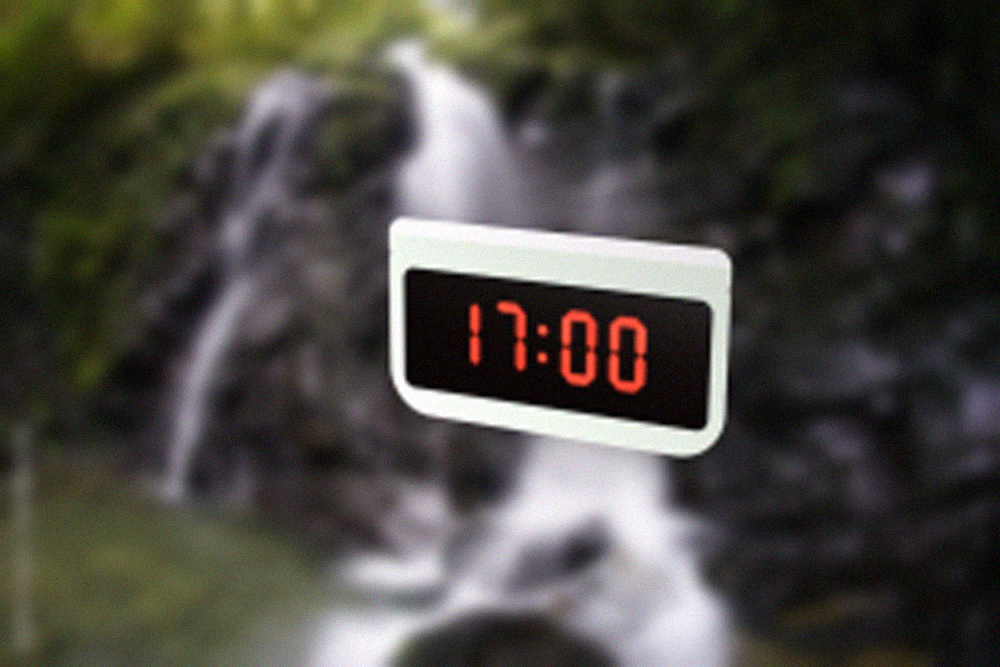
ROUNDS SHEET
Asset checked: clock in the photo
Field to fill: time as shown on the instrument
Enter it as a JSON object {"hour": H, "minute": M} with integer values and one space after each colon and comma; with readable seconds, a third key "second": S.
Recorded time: {"hour": 17, "minute": 0}
